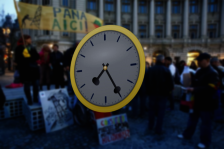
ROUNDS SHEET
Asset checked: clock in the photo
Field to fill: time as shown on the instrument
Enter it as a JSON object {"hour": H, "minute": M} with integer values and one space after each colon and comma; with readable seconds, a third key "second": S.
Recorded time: {"hour": 7, "minute": 25}
